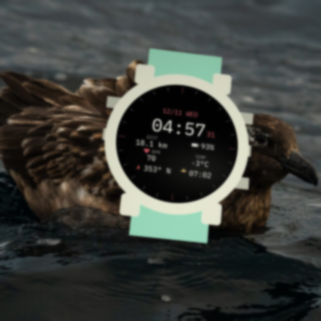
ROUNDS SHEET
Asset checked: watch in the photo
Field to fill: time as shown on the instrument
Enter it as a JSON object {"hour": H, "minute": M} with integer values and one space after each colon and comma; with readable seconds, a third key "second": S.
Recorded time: {"hour": 4, "minute": 57}
